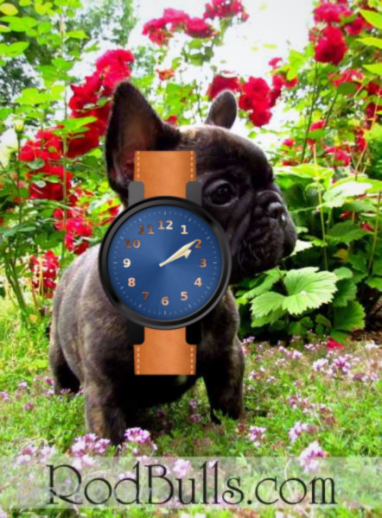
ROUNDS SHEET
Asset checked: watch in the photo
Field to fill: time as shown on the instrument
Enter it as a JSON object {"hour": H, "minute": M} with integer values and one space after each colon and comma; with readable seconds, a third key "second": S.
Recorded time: {"hour": 2, "minute": 9}
